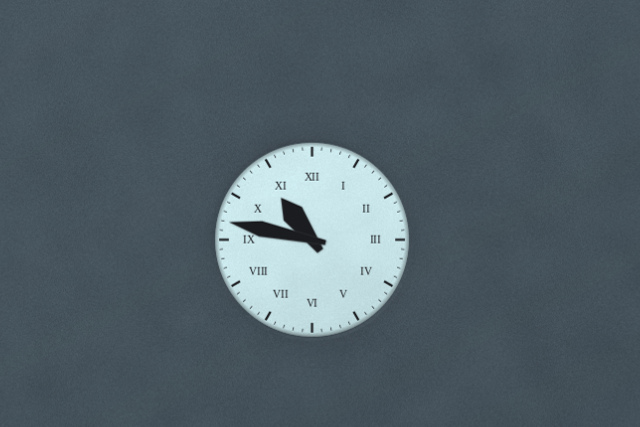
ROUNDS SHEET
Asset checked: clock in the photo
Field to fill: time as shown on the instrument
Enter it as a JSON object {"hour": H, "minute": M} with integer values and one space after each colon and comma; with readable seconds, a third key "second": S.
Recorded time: {"hour": 10, "minute": 47}
